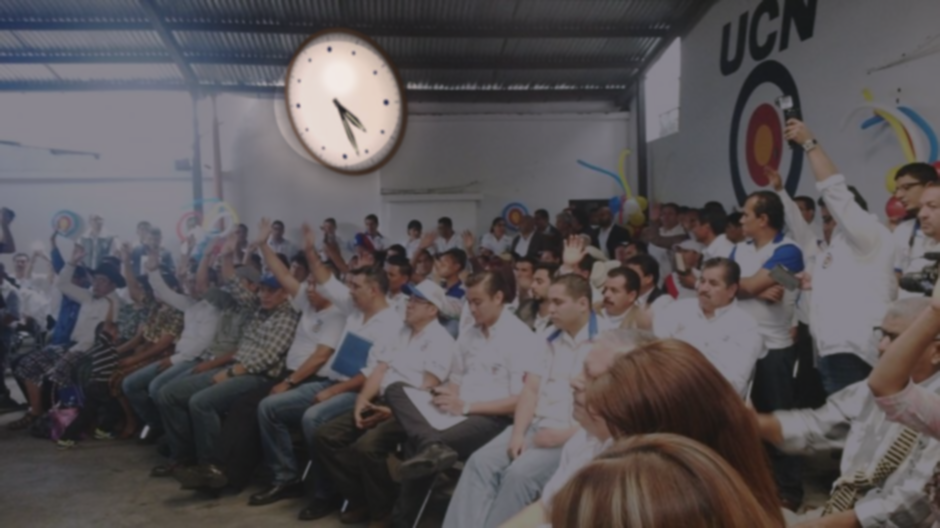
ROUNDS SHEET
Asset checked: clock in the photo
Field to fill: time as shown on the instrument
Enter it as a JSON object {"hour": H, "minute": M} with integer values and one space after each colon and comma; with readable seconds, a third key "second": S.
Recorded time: {"hour": 4, "minute": 27}
